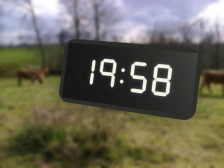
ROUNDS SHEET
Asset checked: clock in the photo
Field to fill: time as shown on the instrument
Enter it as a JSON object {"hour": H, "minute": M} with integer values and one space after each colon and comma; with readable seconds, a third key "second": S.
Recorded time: {"hour": 19, "minute": 58}
